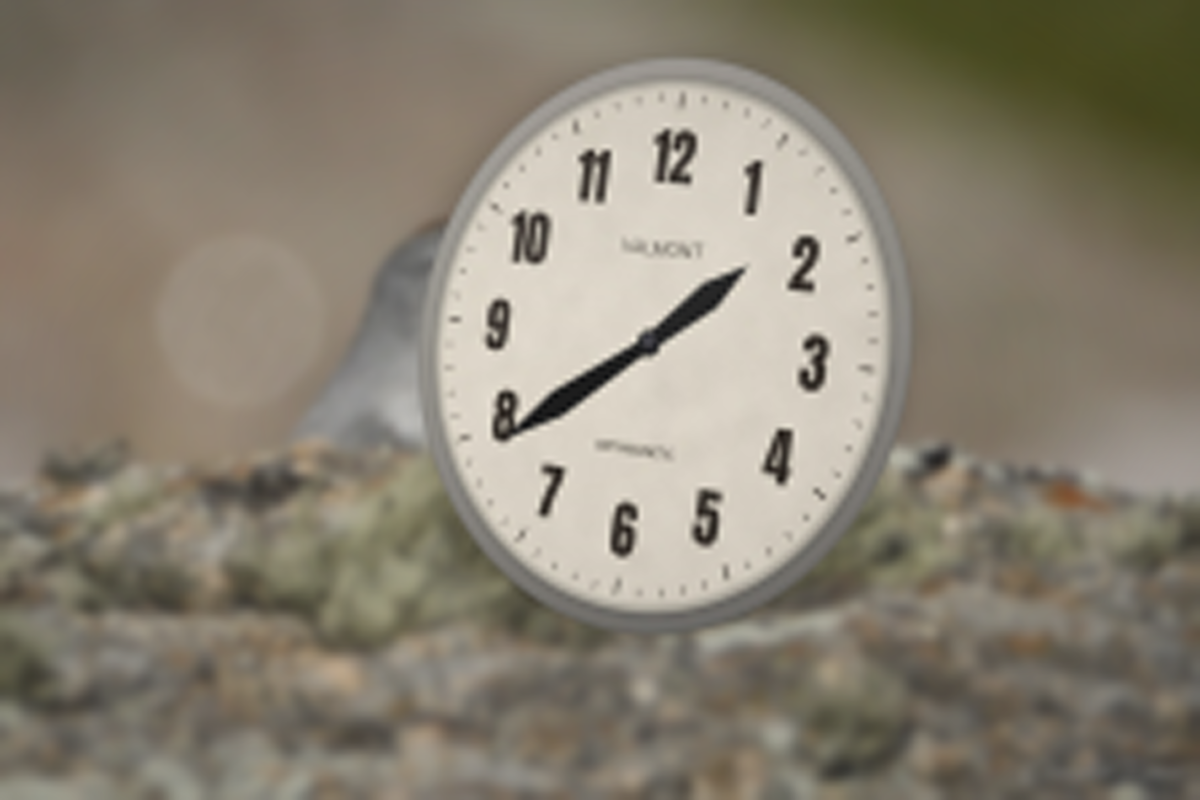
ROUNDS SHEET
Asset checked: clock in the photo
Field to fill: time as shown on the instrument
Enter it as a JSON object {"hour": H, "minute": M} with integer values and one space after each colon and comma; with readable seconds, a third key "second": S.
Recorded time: {"hour": 1, "minute": 39}
